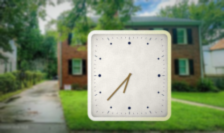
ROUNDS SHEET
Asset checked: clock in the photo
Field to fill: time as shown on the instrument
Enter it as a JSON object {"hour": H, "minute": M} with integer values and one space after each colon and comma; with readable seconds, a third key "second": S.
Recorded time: {"hour": 6, "minute": 37}
